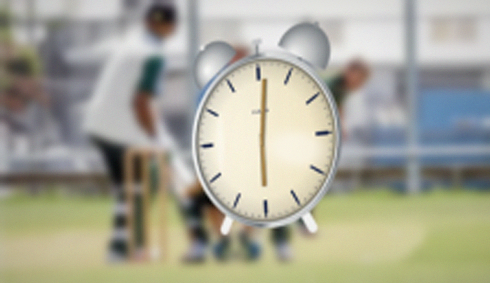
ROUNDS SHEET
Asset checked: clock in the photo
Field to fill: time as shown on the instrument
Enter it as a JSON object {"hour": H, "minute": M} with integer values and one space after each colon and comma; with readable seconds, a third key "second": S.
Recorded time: {"hour": 6, "minute": 1}
